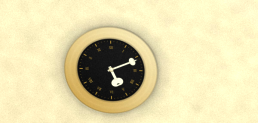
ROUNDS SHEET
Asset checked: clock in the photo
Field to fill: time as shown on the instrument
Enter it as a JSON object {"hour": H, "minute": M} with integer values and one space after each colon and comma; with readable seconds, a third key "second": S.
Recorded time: {"hour": 5, "minute": 11}
